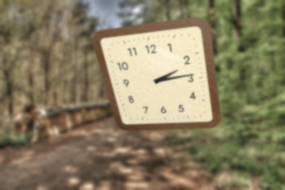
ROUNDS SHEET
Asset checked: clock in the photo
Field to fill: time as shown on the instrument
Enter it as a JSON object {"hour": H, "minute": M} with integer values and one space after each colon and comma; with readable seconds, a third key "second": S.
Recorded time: {"hour": 2, "minute": 14}
